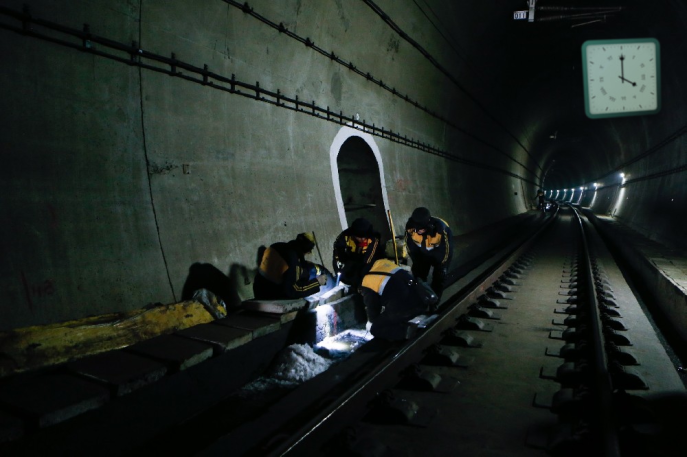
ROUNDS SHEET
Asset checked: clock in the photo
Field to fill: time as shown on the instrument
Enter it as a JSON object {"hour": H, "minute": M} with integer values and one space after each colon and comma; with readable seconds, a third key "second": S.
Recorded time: {"hour": 4, "minute": 0}
